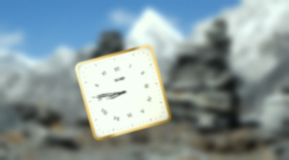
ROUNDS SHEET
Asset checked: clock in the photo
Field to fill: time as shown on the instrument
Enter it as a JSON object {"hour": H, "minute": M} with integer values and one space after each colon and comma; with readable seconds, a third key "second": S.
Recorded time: {"hour": 8, "minute": 46}
